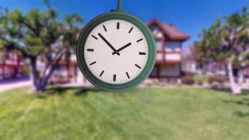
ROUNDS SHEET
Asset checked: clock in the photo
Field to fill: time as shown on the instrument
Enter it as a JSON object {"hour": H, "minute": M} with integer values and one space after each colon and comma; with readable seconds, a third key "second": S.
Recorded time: {"hour": 1, "minute": 52}
